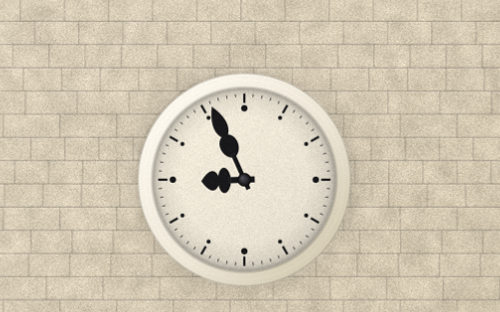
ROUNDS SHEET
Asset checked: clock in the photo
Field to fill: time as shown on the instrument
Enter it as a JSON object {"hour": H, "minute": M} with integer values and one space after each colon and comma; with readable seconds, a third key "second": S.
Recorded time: {"hour": 8, "minute": 56}
